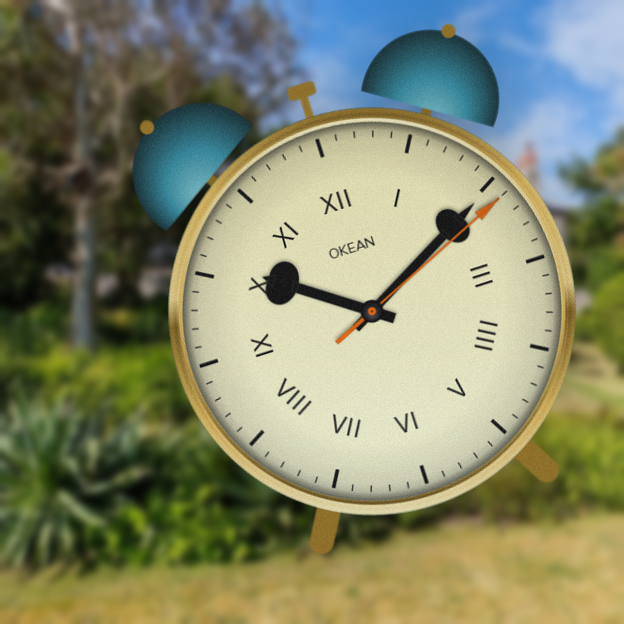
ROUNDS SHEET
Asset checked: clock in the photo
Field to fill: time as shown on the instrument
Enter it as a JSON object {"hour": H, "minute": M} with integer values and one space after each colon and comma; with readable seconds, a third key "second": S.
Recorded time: {"hour": 10, "minute": 10, "second": 11}
